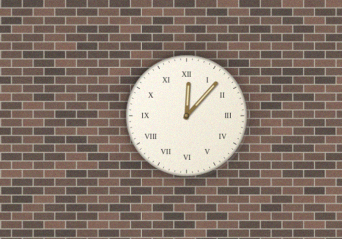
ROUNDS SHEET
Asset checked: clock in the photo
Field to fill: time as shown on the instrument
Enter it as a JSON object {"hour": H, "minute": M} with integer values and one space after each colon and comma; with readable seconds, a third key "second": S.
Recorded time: {"hour": 12, "minute": 7}
